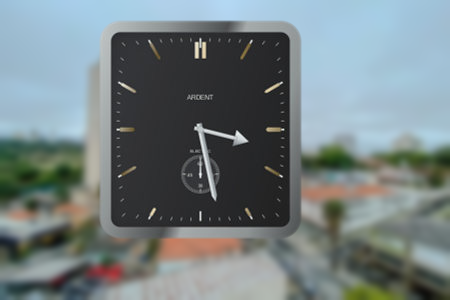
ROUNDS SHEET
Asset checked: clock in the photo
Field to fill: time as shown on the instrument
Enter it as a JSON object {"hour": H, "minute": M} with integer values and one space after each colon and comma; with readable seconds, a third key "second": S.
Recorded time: {"hour": 3, "minute": 28}
